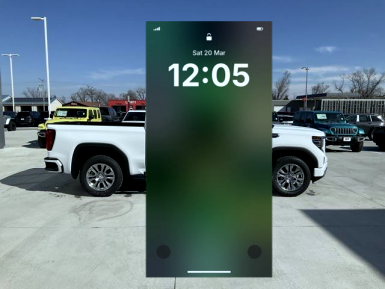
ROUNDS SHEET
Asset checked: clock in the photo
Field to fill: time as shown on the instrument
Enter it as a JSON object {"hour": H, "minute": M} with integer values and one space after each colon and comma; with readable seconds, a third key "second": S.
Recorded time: {"hour": 12, "minute": 5}
